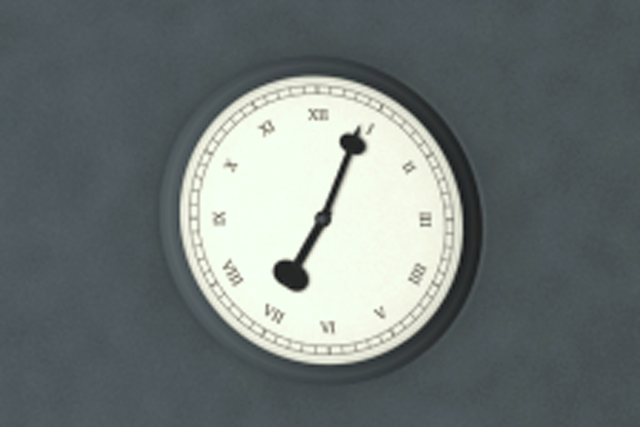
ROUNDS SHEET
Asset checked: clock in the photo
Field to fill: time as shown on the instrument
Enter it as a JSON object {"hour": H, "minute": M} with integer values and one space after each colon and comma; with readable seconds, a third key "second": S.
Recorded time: {"hour": 7, "minute": 4}
